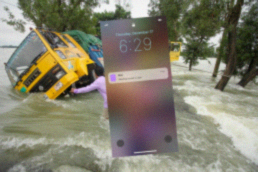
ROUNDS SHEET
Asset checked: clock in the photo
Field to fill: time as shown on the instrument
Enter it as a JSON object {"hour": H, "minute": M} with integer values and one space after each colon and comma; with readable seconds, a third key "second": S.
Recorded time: {"hour": 6, "minute": 29}
